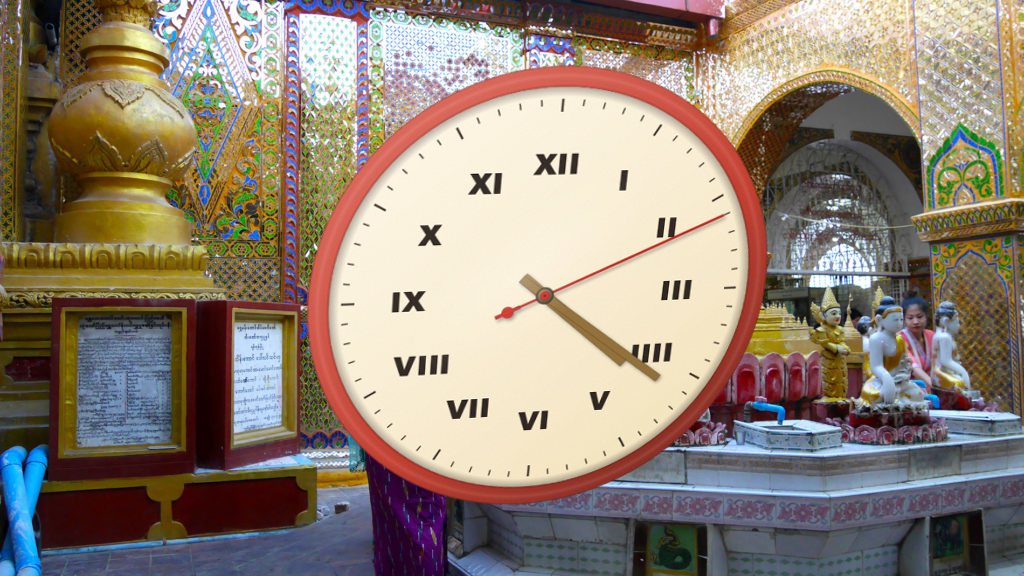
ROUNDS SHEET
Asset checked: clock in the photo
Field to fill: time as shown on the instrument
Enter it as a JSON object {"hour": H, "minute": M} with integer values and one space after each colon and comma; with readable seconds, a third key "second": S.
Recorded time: {"hour": 4, "minute": 21, "second": 11}
